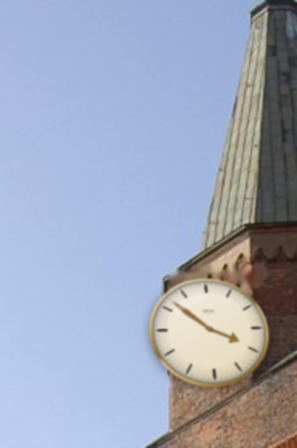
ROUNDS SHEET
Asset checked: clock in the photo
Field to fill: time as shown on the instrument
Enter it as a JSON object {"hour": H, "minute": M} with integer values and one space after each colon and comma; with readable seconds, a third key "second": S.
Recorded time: {"hour": 3, "minute": 52}
